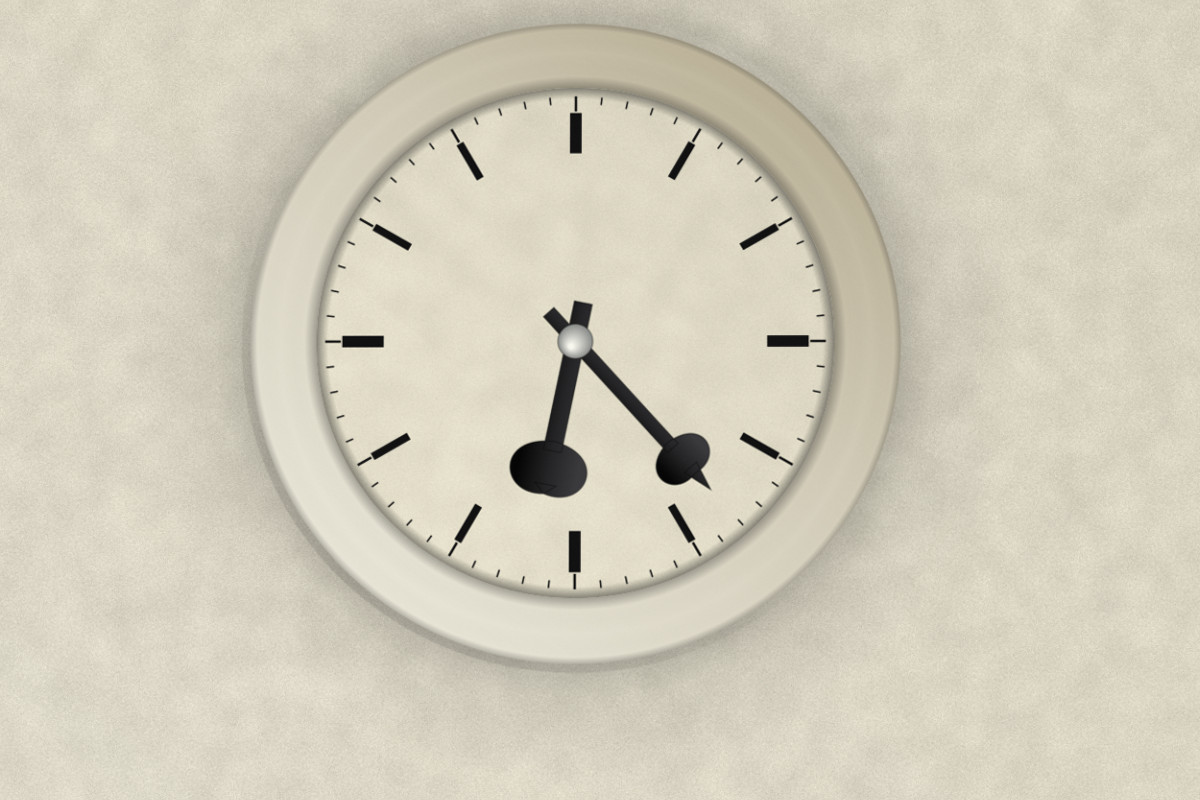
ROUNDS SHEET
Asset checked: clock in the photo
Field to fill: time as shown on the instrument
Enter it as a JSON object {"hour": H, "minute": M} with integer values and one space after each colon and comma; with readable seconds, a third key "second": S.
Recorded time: {"hour": 6, "minute": 23}
